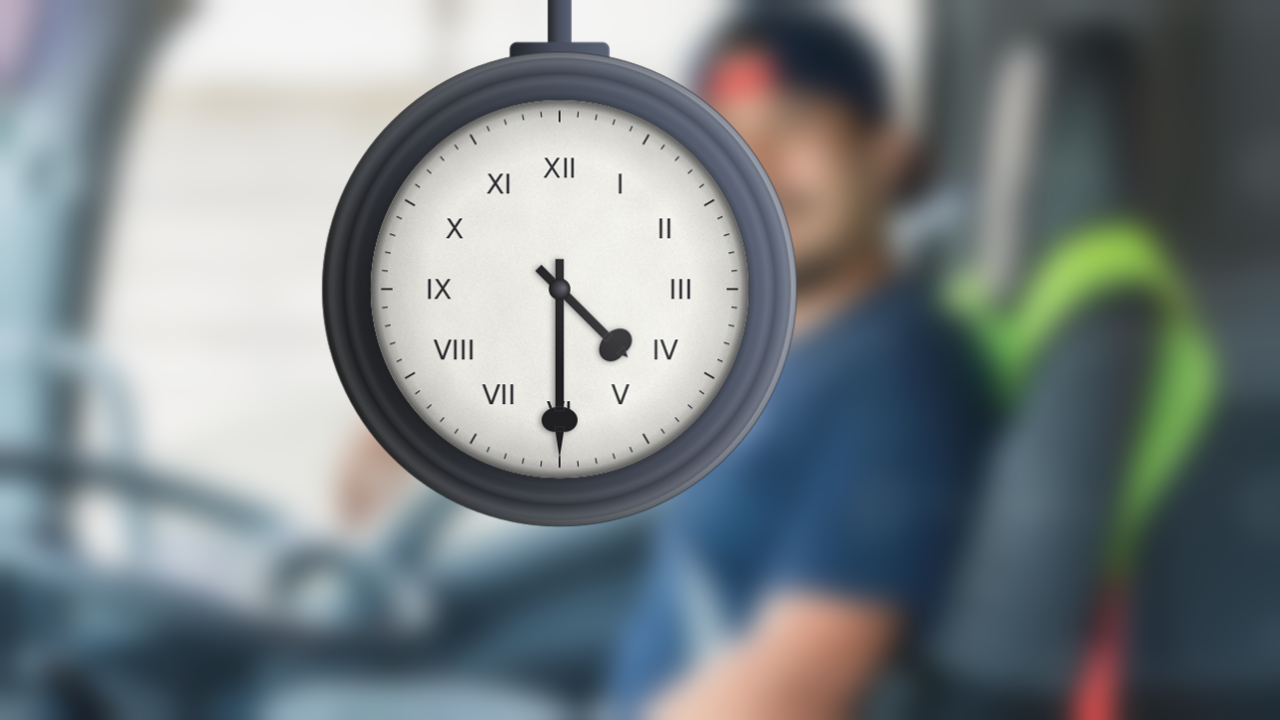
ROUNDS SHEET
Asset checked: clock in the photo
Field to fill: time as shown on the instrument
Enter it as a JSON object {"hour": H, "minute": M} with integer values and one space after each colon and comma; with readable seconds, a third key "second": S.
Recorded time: {"hour": 4, "minute": 30}
